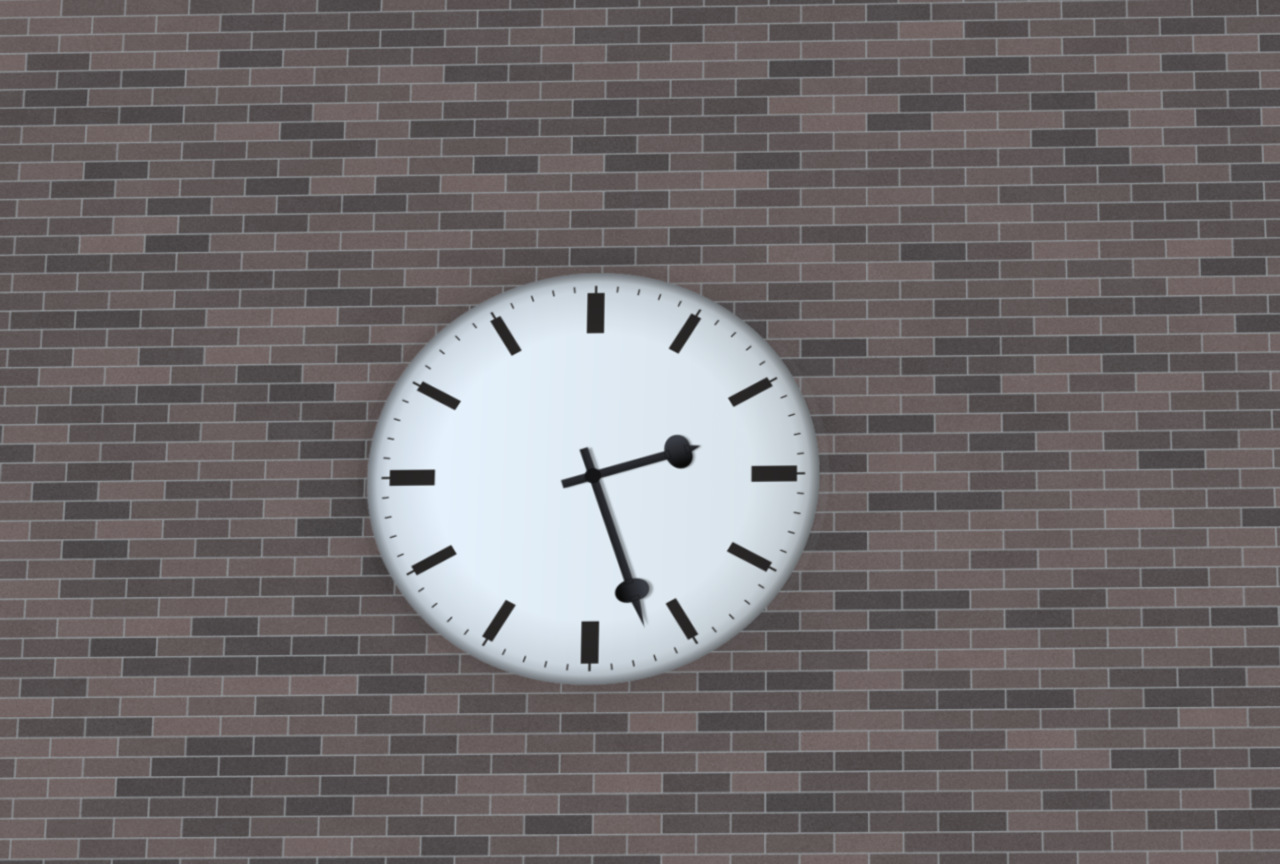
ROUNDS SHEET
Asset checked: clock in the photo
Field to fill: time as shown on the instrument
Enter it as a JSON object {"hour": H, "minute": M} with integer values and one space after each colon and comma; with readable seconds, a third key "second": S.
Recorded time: {"hour": 2, "minute": 27}
